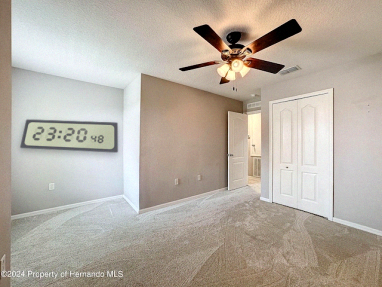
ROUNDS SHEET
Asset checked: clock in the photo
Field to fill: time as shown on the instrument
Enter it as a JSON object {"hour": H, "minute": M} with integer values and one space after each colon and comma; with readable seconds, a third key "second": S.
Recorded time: {"hour": 23, "minute": 20, "second": 48}
